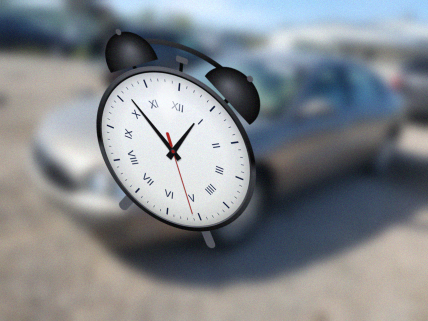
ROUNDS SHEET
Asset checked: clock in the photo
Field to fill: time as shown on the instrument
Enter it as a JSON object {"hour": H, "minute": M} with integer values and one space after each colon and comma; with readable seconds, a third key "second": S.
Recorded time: {"hour": 12, "minute": 51, "second": 26}
